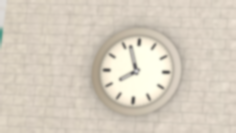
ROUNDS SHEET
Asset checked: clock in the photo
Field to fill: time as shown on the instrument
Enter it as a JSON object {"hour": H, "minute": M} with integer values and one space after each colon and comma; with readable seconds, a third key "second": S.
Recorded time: {"hour": 7, "minute": 57}
